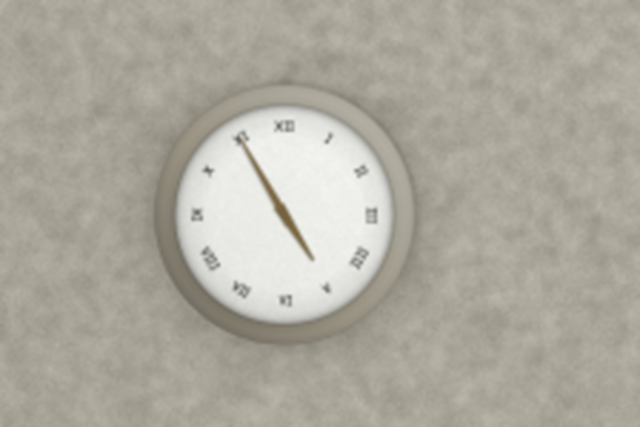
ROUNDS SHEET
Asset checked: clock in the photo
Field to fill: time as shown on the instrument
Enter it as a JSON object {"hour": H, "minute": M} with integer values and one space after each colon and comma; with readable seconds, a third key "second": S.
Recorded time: {"hour": 4, "minute": 55}
